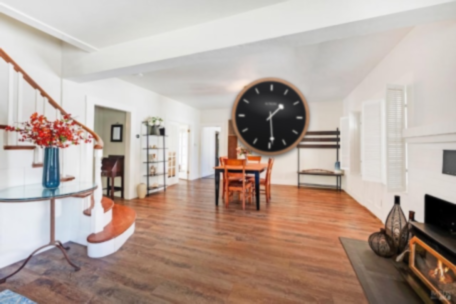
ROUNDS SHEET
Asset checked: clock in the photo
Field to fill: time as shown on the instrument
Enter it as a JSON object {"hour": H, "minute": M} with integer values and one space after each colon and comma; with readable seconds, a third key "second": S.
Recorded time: {"hour": 1, "minute": 29}
